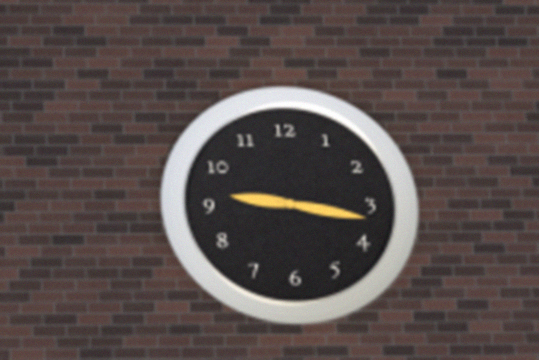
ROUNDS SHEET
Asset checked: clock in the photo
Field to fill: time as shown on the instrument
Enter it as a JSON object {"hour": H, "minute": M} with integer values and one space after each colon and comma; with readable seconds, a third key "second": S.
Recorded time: {"hour": 9, "minute": 17}
